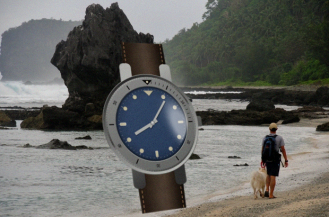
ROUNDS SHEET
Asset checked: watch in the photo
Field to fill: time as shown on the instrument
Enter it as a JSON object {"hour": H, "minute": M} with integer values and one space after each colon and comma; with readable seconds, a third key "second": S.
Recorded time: {"hour": 8, "minute": 6}
